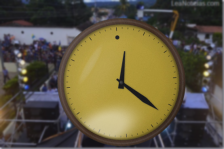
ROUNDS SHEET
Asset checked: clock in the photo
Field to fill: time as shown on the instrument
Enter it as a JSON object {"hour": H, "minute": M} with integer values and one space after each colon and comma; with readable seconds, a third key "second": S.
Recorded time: {"hour": 12, "minute": 22}
